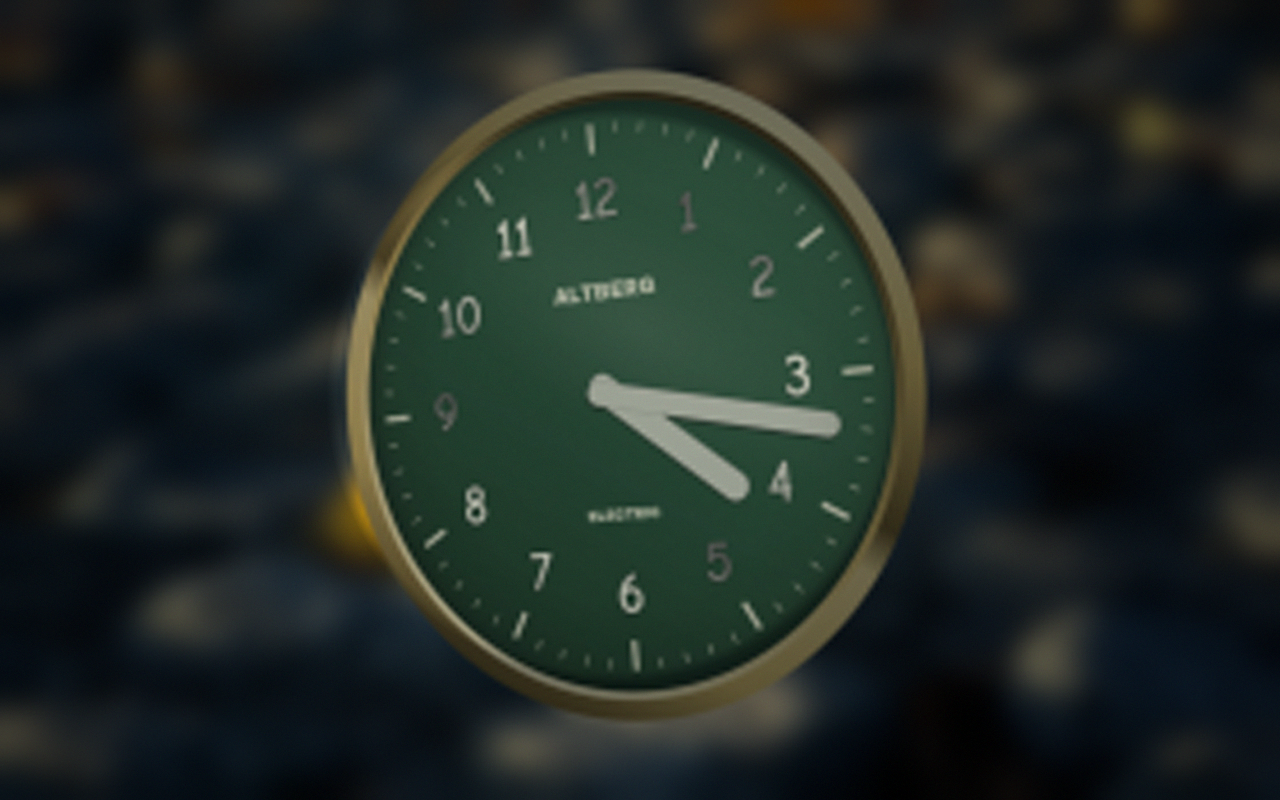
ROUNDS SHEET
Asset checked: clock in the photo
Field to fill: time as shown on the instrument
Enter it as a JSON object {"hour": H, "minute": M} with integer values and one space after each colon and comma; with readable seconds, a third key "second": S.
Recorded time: {"hour": 4, "minute": 17}
